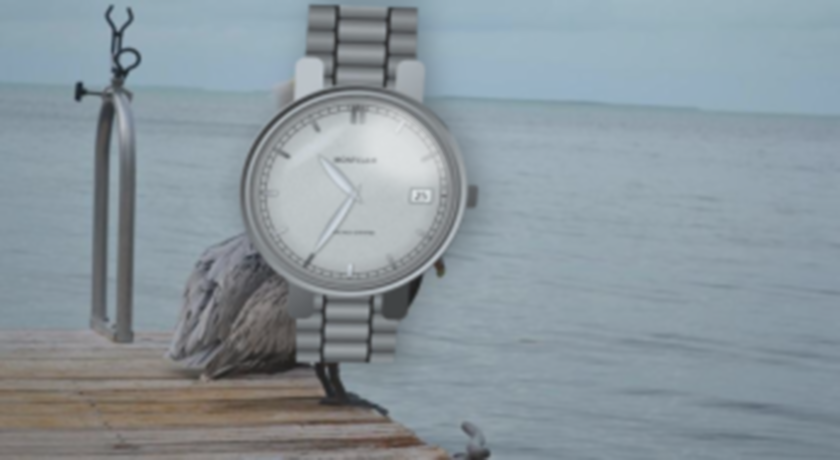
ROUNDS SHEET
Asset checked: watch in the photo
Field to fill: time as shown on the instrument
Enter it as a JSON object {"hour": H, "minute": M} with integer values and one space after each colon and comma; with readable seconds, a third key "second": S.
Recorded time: {"hour": 10, "minute": 35}
